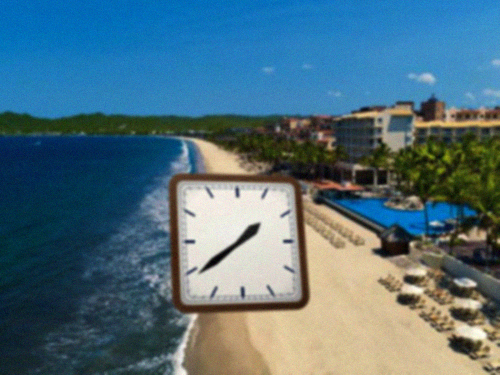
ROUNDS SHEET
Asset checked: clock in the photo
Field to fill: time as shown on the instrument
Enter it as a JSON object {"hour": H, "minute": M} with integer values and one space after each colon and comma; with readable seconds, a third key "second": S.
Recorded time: {"hour": 1, "minute": 39}
